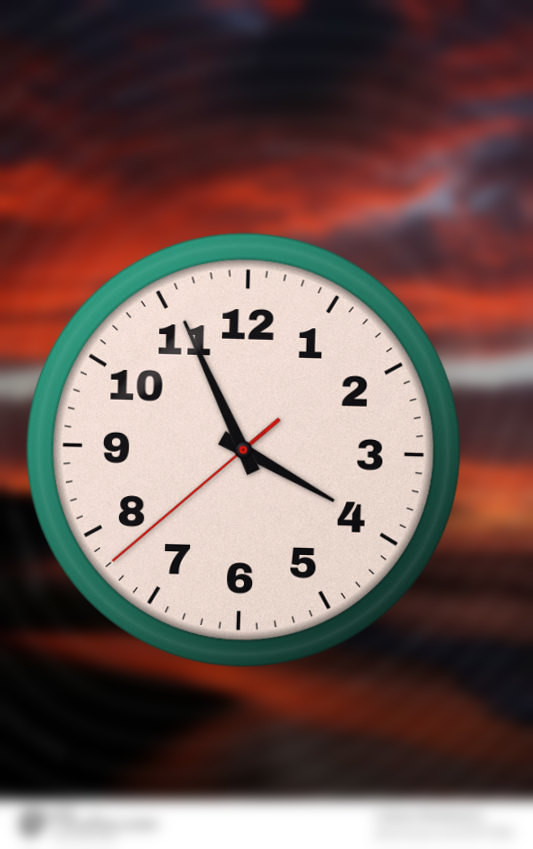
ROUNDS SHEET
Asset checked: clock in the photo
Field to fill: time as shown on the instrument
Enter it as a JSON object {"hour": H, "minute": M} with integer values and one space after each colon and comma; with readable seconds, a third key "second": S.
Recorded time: {"hour": 3, "minute": 55, "second": 38}
